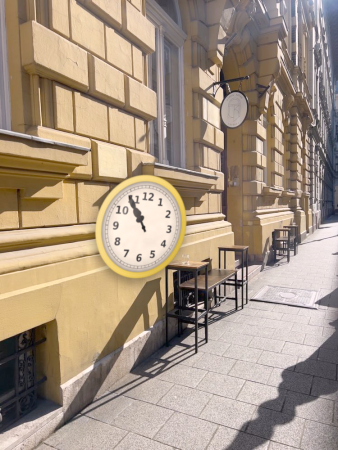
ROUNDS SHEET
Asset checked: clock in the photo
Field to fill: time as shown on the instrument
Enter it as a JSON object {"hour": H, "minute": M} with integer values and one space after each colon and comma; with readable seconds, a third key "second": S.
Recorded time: {"hour": 10, "minute": 54}
